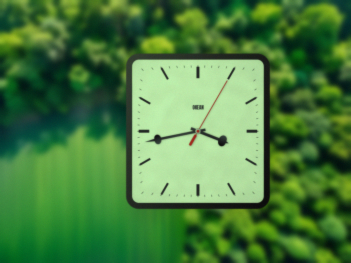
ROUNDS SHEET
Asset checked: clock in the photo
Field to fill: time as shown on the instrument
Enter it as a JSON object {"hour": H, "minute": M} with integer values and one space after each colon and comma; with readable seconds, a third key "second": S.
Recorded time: {"hour": 3, "minute": 43, "second": 5}
